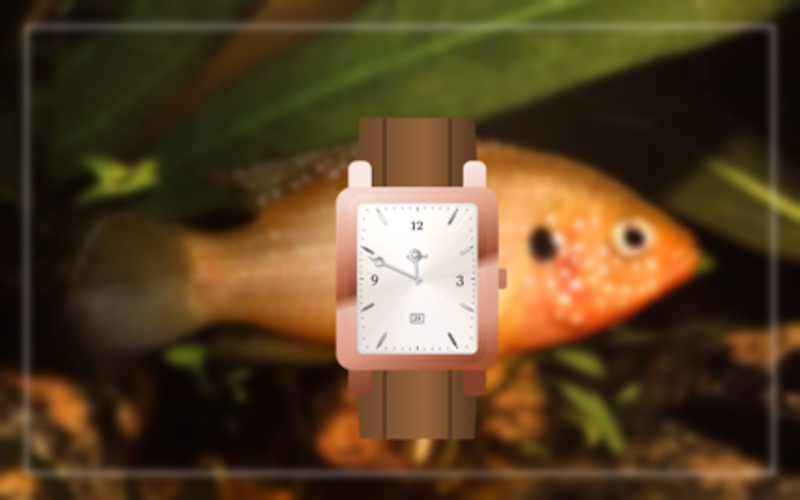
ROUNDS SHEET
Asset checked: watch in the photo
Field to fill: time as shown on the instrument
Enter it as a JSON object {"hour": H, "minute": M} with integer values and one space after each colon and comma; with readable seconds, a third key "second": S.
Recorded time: {"hour": 11, "minute": 49}
